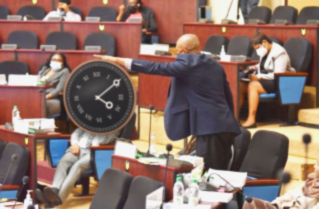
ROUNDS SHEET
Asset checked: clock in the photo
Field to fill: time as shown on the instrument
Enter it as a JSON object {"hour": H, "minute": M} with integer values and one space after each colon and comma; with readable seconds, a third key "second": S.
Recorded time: {"hour": 4, "minute": 9}
